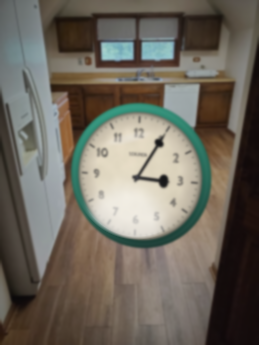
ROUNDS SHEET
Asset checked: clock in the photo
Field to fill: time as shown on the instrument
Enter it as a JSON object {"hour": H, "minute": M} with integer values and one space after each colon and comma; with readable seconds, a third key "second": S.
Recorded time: {"hour": 3, "minute": 5}
